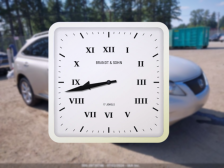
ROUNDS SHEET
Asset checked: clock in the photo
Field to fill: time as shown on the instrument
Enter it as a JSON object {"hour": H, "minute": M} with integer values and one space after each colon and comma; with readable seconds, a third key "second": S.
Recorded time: {"hour": 8, "minute": 43}
